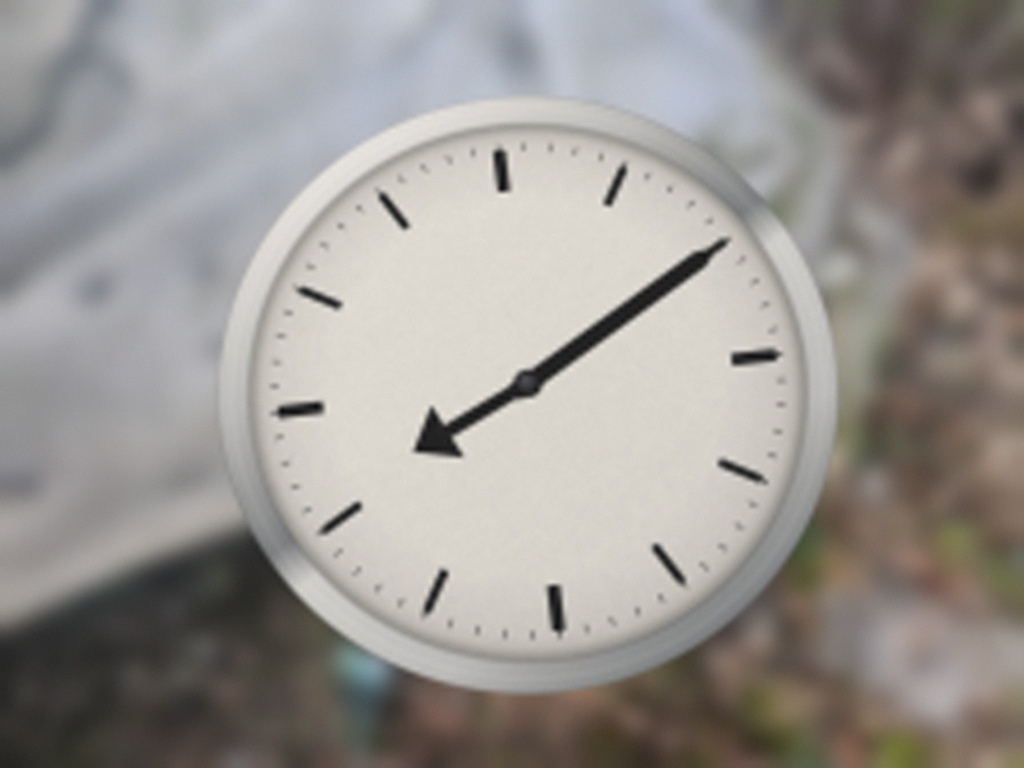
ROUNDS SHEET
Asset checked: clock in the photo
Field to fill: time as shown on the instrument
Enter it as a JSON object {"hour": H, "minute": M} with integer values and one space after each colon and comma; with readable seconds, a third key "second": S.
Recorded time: {"hour": 8, "minute": 10}
